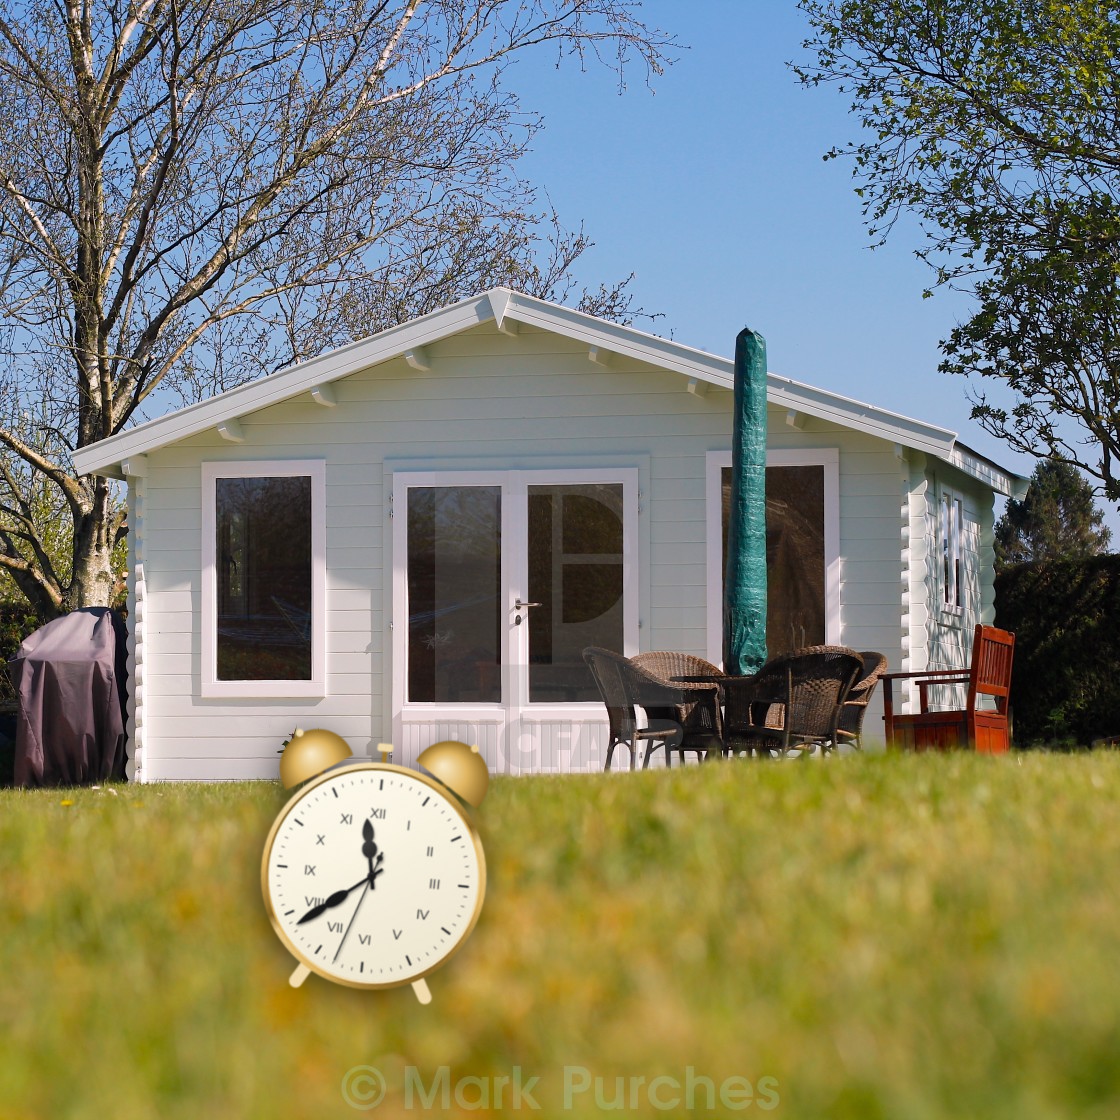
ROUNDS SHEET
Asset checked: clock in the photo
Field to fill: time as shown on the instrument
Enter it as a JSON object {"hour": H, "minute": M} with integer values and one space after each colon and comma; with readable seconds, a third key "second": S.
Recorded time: {"hour": 11, "minute": 38, "second": 33}
